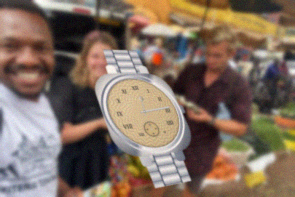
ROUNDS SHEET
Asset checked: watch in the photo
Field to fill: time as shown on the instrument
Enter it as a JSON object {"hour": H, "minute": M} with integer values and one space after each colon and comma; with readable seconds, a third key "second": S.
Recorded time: {"hour": 12, "minute": 14}
